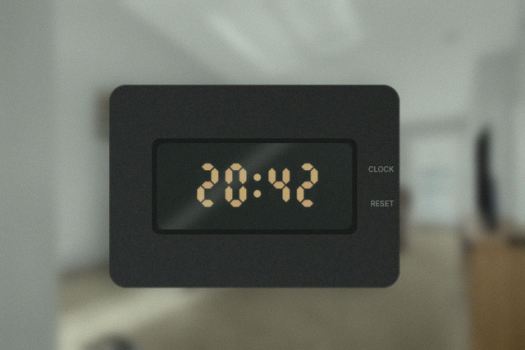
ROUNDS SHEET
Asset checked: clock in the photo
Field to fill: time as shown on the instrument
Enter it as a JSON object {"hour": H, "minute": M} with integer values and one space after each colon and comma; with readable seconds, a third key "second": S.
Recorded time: {"hour": 20, "minute": 42}
